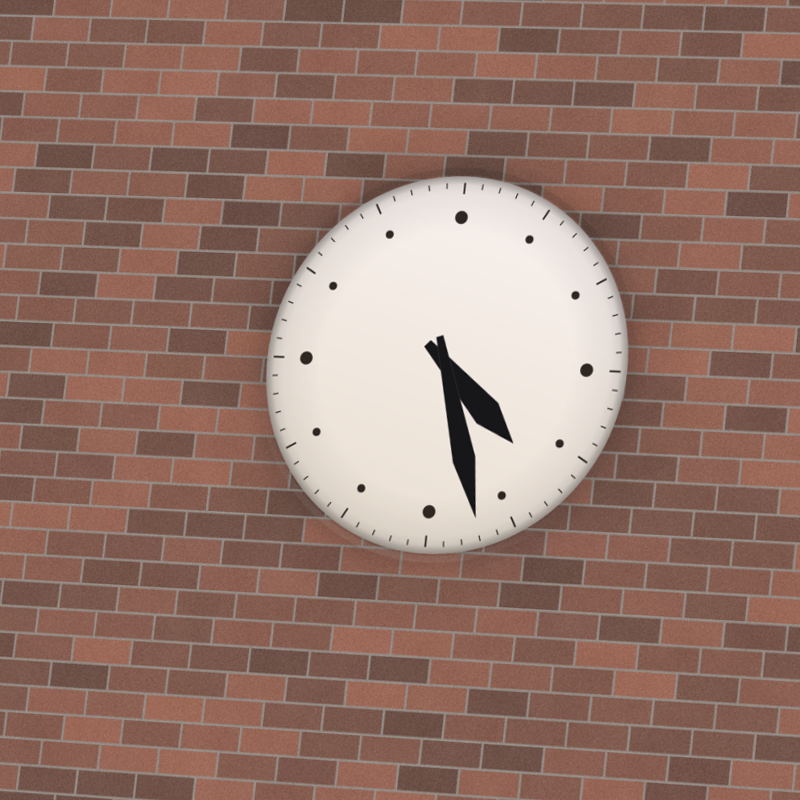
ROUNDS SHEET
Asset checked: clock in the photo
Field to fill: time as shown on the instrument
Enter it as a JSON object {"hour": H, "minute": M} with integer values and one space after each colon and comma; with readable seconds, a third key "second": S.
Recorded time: {"hour": 4, "minute": 27}
